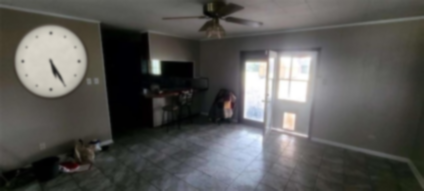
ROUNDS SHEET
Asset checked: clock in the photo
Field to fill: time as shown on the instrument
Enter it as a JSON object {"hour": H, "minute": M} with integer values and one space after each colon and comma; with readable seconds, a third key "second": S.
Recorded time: {"hour": 5, "minute": 25}
